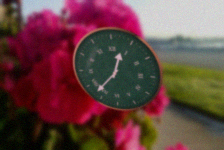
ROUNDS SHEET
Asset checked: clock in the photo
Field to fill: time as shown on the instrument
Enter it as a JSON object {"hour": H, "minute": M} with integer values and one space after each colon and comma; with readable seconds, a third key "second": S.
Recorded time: {"hour": 12, "minute": 37}
